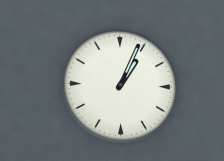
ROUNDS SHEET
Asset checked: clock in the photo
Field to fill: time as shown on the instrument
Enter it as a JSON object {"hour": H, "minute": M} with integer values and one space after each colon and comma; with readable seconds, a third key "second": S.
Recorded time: {"hour": 1, "minute": 4}
